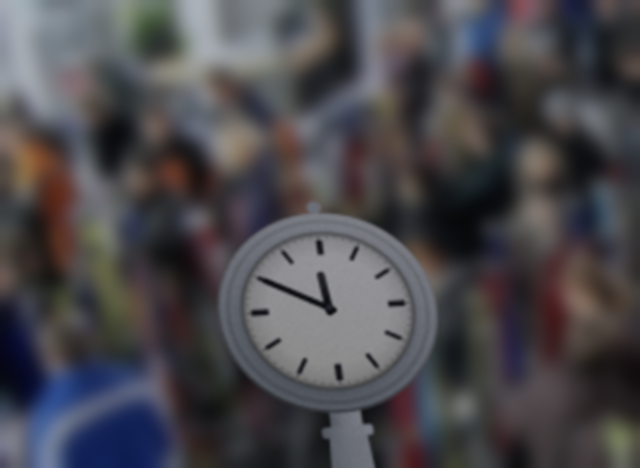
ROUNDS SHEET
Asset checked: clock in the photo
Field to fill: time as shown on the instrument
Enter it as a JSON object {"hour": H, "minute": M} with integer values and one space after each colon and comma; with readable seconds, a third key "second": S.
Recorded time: {"hour": 11, "minute": 50}
